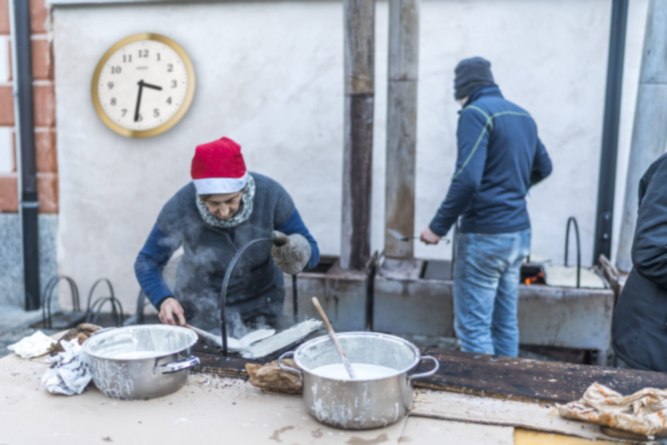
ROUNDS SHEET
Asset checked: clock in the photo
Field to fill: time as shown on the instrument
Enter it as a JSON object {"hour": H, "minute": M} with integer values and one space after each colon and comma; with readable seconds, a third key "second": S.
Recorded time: {"hour": 3, "minute": 31}
